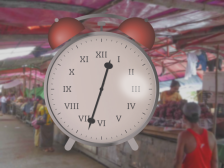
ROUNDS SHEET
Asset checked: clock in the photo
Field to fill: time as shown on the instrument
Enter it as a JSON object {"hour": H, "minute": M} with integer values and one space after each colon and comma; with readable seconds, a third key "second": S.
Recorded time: {"hour": 12, "minute": 33}
